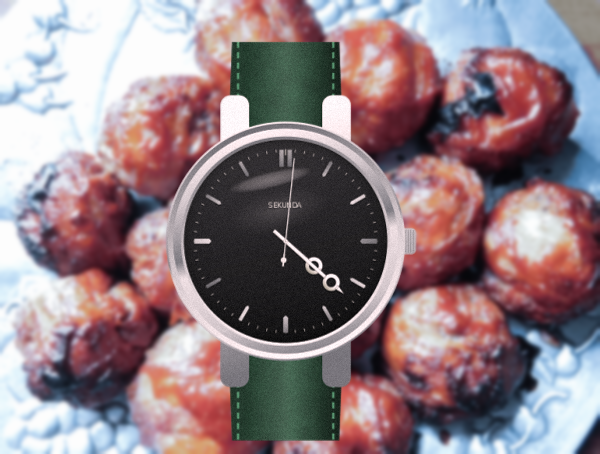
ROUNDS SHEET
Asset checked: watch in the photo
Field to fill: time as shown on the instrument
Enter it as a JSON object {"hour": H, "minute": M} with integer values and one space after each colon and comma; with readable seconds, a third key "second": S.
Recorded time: {"hour": 4, "minute": 22, "second": 1}
